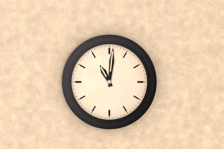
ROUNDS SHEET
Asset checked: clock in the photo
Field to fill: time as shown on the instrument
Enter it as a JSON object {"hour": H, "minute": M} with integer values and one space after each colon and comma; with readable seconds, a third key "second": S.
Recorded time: {"hour": 11, "minute": 1}
